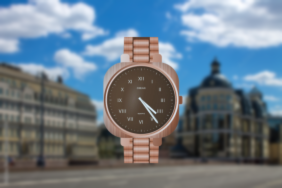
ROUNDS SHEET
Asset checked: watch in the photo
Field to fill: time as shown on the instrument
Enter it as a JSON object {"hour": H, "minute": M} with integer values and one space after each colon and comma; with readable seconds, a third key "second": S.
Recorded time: {"hour": 4, "minute": 24}
